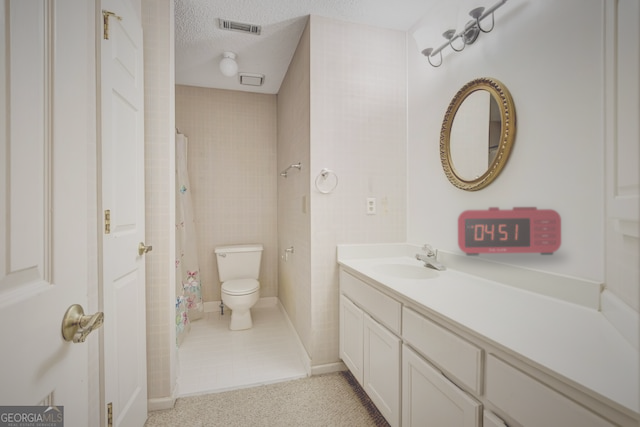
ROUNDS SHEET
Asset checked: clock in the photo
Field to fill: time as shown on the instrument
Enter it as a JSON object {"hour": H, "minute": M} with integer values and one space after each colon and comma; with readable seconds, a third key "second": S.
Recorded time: {"hour": 4, "minute": 51}
